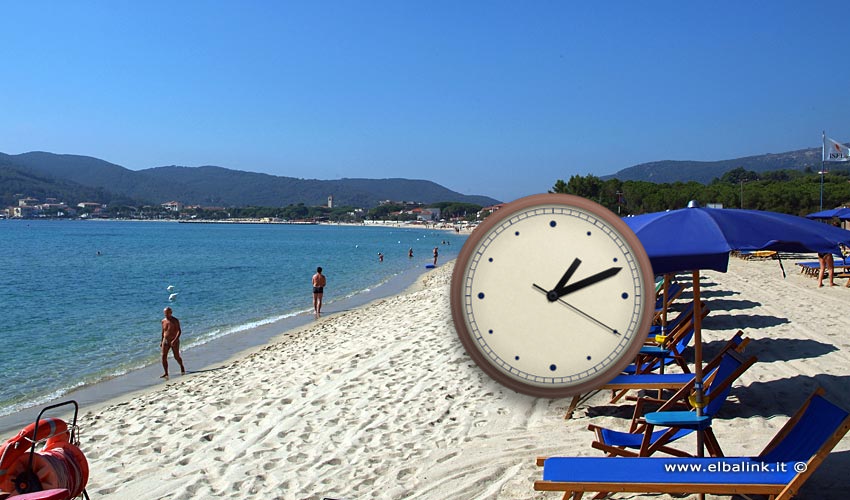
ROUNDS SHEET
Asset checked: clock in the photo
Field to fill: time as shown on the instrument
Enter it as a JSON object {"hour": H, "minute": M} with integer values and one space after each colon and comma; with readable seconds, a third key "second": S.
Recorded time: {"hour": 1, "minute": 11, "second": 20}
